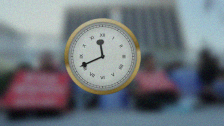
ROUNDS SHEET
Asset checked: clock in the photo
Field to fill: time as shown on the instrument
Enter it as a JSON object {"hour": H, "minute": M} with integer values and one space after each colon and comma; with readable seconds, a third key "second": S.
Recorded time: {"hour": 11, "minute": 41}
